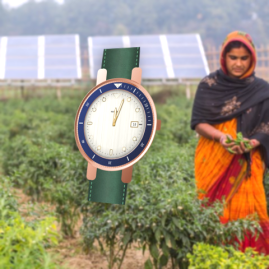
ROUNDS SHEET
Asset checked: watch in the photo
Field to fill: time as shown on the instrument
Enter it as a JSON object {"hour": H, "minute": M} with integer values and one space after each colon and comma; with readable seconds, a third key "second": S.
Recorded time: {"hour": 12, "minute": 3}
